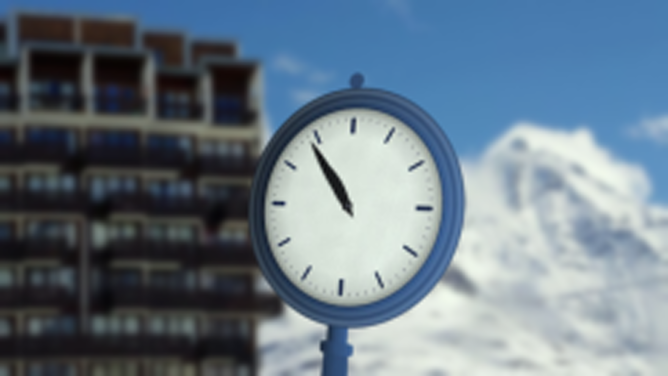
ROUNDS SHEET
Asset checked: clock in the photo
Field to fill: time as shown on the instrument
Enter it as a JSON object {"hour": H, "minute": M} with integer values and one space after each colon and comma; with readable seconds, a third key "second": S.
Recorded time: {"hour": 10, "minute": 54}
